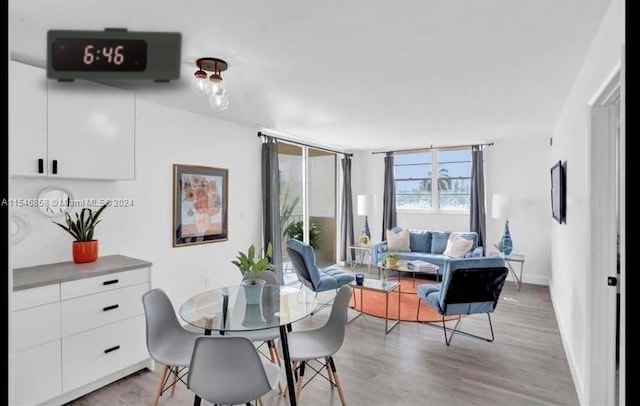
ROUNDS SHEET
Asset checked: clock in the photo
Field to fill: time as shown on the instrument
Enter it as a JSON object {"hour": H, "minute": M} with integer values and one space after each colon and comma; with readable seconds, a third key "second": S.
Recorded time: {"hour": 6, "minute": 46}
